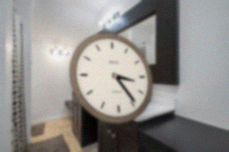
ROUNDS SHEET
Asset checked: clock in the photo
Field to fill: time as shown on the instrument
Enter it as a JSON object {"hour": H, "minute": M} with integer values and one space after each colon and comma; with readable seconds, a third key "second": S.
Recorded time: {"hour": 3, "minute": 24}
